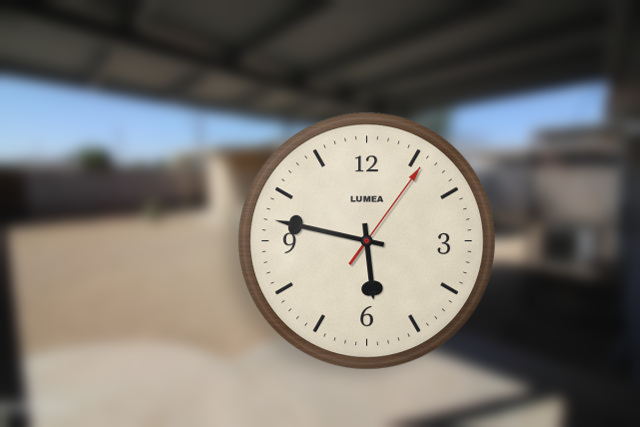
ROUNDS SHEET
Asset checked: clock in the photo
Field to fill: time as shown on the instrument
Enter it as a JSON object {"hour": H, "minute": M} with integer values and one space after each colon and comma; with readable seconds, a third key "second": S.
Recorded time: {"hour": 5, "minute": 47, "second": 6}
